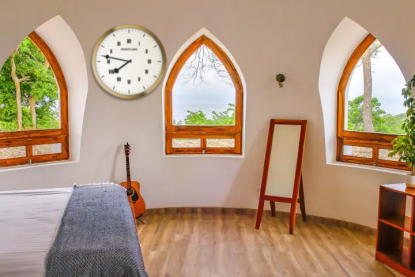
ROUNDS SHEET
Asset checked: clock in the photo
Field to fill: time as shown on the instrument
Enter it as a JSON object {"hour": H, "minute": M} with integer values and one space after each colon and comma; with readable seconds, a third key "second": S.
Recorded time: {"hour": 7, "minute": 47}
